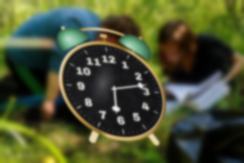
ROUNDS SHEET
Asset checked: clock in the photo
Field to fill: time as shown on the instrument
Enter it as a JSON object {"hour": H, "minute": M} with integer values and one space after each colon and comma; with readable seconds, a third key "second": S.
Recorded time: {"hour": 6, "minute": 13}
